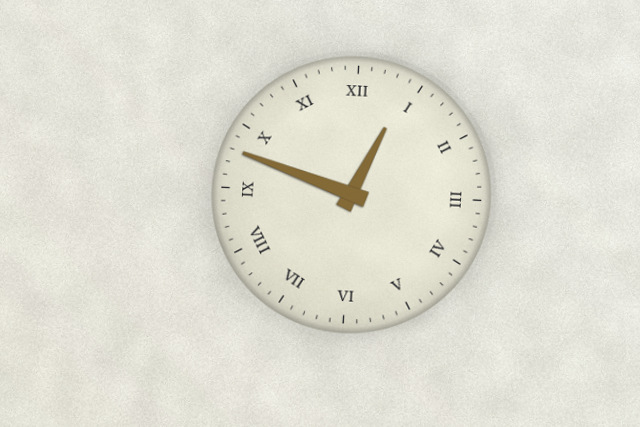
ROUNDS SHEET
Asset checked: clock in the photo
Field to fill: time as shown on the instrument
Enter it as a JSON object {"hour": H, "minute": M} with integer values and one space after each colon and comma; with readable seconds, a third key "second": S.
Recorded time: {"hour": 12, "minute": 48}
